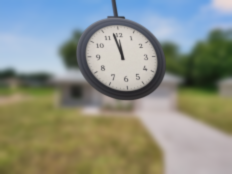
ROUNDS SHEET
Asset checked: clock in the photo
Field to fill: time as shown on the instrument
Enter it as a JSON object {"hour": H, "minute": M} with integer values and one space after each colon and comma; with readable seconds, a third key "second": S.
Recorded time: {"hour": 11, "minute": 58}
